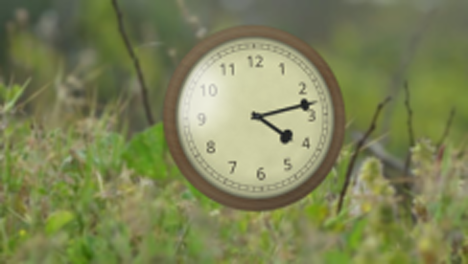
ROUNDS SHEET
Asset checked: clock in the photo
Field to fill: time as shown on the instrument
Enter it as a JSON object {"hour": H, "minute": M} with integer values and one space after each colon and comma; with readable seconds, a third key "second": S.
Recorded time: {"hour": 4, "minute": 13}
